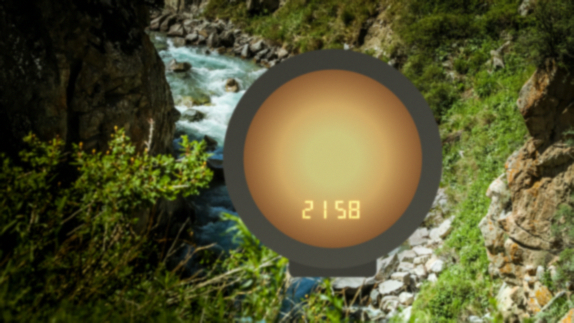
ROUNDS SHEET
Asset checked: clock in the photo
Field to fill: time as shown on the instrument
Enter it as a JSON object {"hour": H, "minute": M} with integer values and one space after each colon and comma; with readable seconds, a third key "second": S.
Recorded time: {"hour": 21, "minute": 58}
